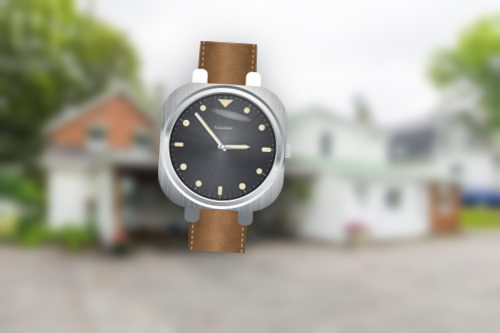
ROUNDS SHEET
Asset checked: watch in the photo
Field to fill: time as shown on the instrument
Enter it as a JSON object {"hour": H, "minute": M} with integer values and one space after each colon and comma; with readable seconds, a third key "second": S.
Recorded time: {"hour": 2, "minute": 53}
